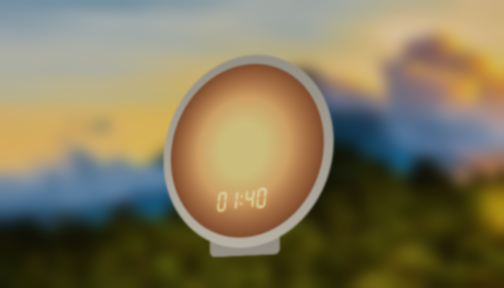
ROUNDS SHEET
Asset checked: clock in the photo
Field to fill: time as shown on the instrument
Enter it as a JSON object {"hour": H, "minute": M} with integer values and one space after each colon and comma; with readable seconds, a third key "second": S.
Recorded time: {"hour": 1, "minute": 40}
